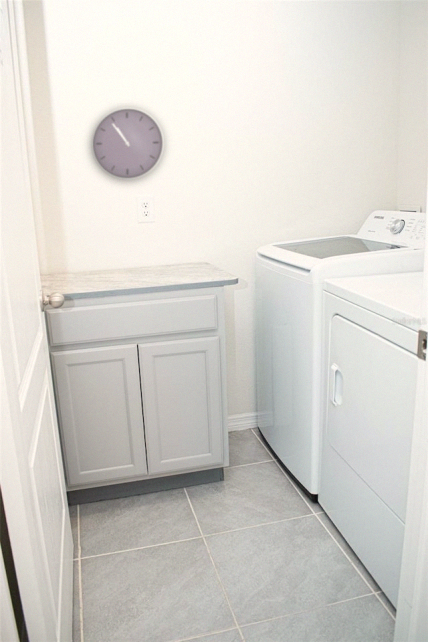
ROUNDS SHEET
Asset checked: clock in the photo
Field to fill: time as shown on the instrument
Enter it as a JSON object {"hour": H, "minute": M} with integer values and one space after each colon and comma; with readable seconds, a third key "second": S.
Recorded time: {"hour": 10, "minute": 54}
